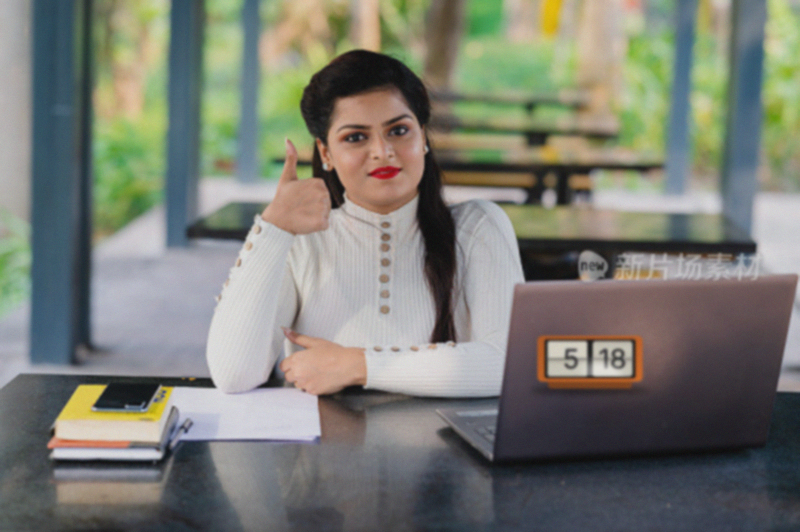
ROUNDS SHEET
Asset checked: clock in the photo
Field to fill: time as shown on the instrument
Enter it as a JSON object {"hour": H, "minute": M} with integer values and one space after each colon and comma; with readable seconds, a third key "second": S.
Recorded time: {"hour": 5, "minute": 18}
